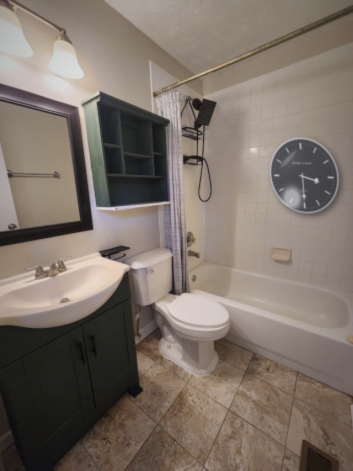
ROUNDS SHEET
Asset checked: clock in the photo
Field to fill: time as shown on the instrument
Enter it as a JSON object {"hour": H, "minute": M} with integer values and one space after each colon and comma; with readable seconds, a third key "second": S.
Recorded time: {"hour": 3, "minute": 30}
